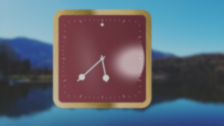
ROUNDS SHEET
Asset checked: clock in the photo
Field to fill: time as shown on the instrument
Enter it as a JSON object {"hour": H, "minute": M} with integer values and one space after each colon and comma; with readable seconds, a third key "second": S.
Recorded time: {"hour": 5, "minute": 38}
